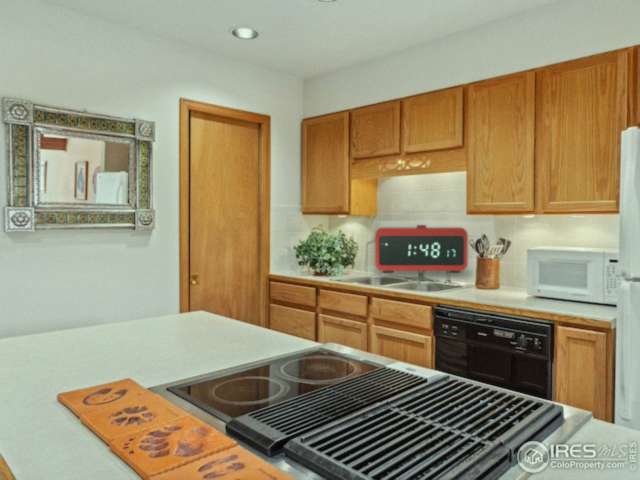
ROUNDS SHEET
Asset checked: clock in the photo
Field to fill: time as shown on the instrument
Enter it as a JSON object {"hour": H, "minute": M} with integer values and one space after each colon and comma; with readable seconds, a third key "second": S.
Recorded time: {"hour": 1, "minute": 48}
